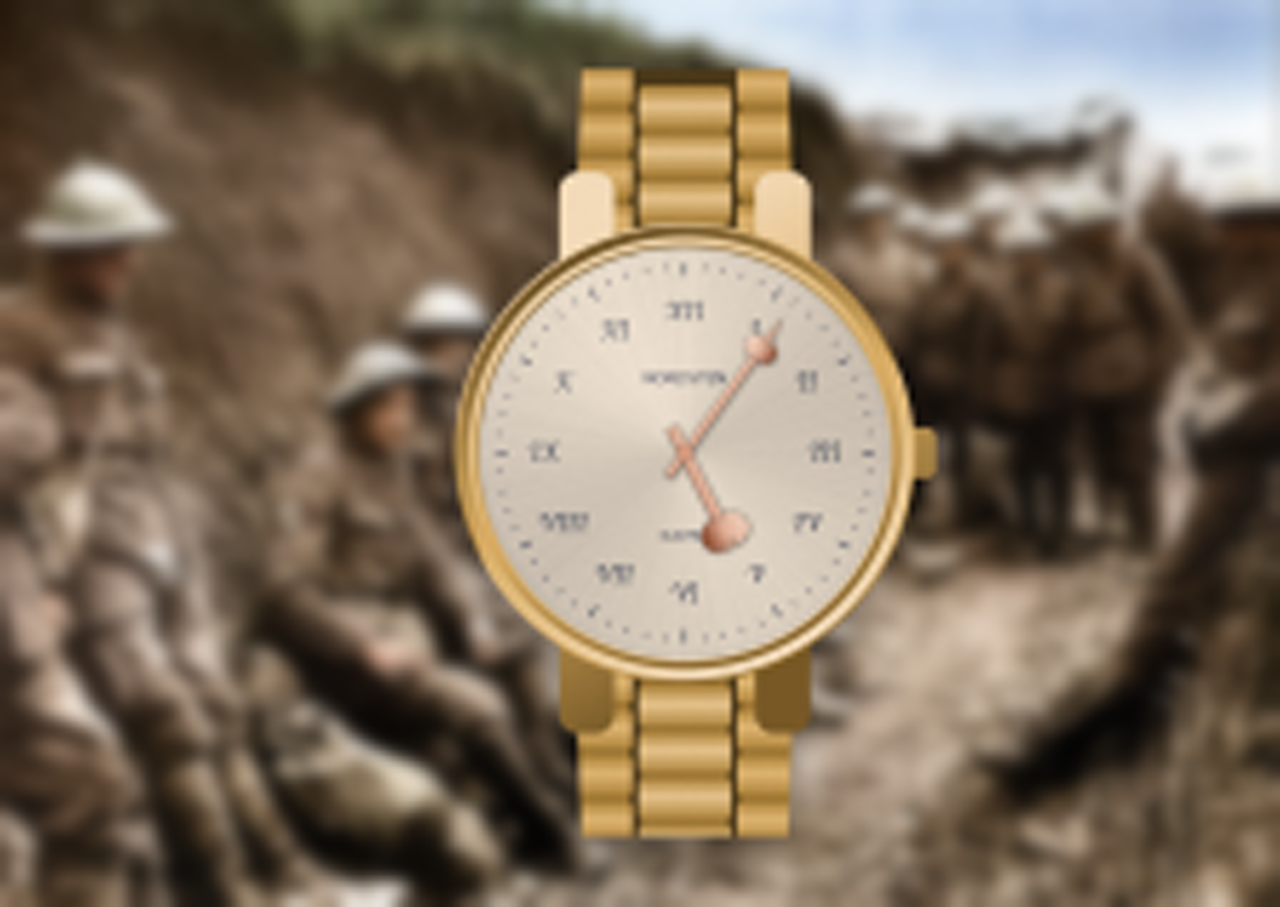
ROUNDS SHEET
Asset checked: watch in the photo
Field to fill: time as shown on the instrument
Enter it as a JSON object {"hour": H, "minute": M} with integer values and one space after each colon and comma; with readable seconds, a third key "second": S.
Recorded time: {"hour": 5, "minute": 6}
